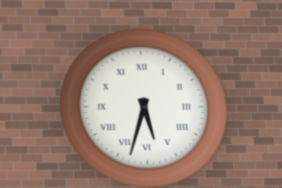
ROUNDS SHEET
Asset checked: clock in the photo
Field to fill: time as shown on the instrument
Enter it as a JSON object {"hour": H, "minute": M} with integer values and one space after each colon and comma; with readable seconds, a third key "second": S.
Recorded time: {"hour": 5, "minute": 33}
